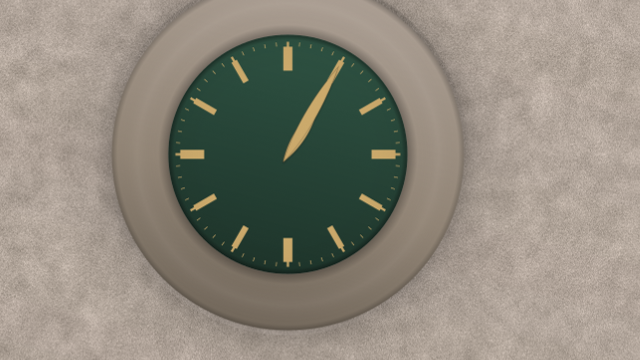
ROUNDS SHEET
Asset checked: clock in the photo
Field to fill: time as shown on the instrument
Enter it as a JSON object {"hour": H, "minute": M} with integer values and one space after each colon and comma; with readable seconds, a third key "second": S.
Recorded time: {"hour": 1, "minute": 5}
